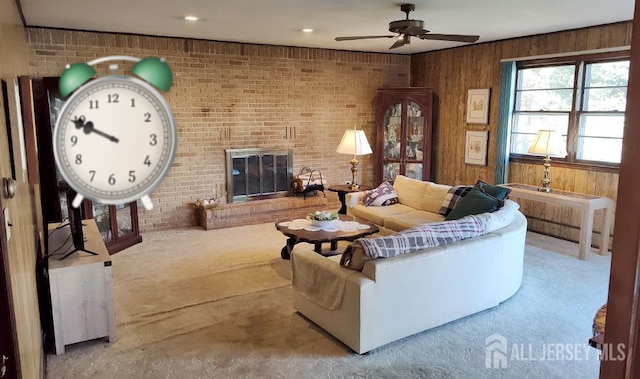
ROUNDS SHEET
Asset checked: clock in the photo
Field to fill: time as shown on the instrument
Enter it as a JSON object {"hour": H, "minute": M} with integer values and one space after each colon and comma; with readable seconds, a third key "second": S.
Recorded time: {"hour": 9, "minute": 49}
